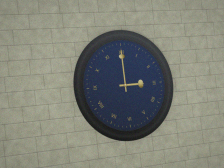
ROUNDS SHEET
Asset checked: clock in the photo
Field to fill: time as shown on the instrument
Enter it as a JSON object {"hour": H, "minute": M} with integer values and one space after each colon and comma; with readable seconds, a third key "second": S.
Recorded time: {"hour": 3, "minute": 0}
